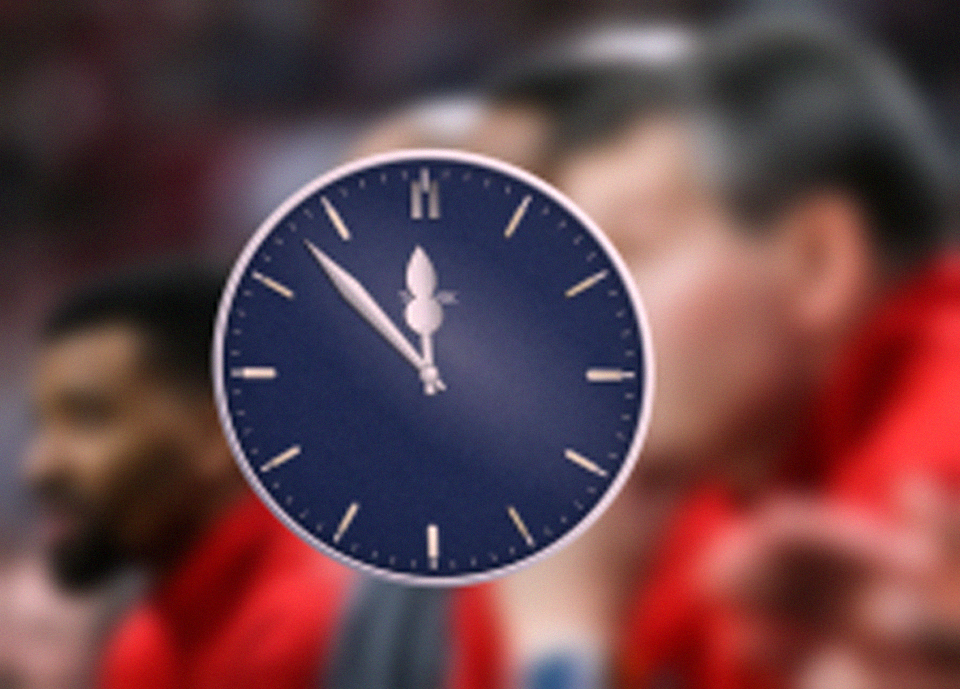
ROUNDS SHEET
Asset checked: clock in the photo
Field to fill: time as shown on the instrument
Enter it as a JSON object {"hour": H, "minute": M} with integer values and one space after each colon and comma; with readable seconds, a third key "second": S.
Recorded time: {"hour": 11, "minute": 53}
